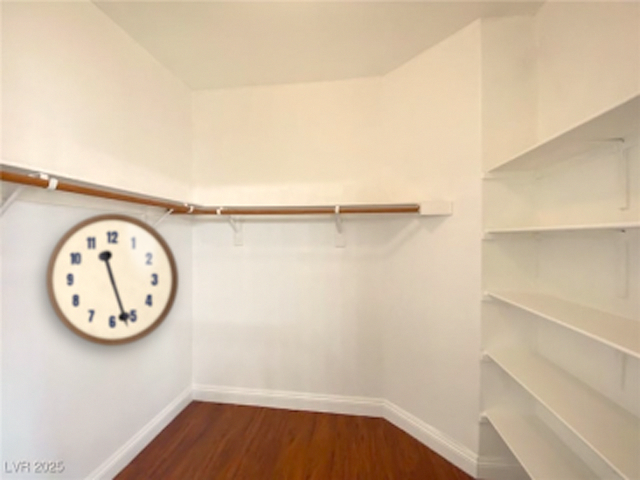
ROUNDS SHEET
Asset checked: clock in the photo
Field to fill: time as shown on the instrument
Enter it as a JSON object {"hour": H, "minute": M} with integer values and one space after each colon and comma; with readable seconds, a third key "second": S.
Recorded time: {"hour": 11, "minute": 27}
